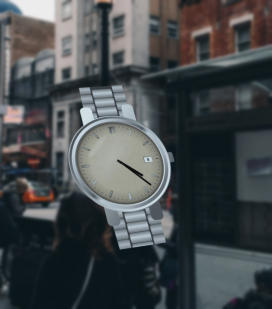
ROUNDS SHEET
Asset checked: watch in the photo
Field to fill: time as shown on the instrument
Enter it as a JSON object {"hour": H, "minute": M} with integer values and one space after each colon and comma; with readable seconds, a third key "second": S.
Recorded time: {"hour": 4, "minute": 23}
